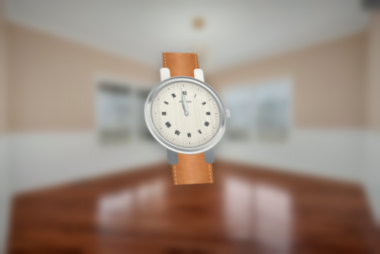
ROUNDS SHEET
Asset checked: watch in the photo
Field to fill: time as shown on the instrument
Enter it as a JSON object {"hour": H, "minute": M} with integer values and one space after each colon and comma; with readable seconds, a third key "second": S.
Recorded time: {"hour": 11, "minute": 59}
